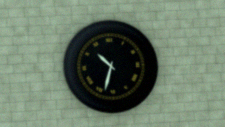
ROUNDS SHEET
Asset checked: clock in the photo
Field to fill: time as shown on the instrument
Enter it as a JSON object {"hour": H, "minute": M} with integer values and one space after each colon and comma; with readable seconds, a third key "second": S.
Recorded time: {"hour": 10, "minute": 33}
